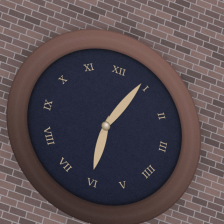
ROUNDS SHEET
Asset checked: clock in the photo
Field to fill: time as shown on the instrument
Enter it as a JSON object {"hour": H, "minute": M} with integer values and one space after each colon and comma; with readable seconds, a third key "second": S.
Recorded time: {"hour": 6, "minute": 4}
